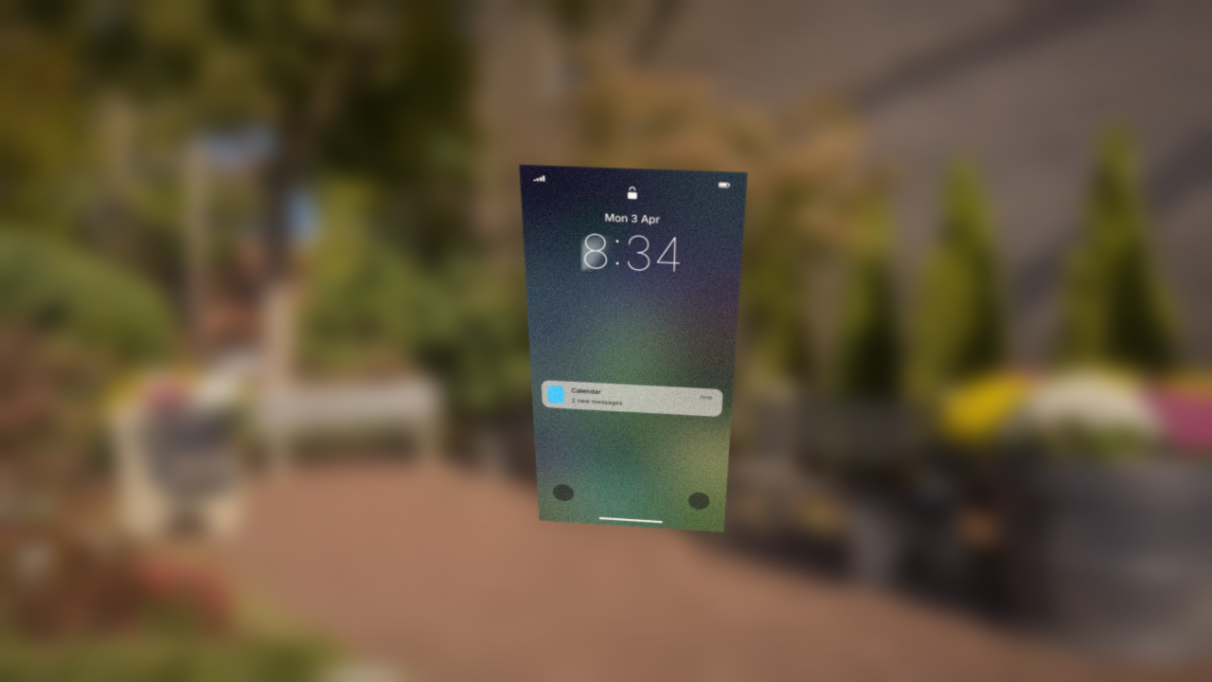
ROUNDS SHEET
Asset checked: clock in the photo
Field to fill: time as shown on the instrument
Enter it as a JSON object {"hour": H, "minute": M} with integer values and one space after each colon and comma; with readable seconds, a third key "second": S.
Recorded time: {"hour": 8, "minute": 34}
